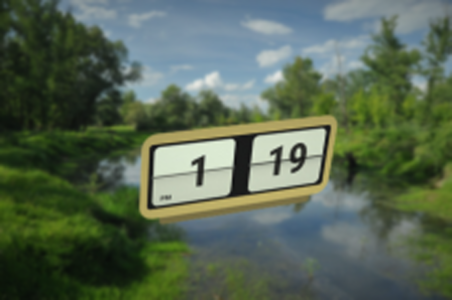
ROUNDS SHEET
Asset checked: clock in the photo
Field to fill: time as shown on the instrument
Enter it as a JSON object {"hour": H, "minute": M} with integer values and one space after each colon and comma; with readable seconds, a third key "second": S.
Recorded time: {"hour": 1, "minute": 19}
